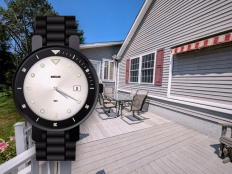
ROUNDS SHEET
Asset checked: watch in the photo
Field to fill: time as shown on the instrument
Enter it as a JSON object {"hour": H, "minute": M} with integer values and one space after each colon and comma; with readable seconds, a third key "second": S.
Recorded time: {"hour": 4, "minute": 20}
